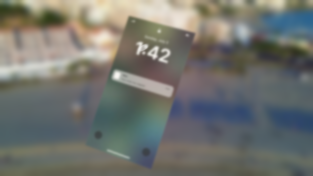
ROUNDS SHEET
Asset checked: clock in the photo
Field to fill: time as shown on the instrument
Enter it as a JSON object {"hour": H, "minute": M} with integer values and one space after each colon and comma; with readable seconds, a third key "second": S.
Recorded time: {"hour": 1, "minute": 42}
